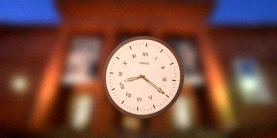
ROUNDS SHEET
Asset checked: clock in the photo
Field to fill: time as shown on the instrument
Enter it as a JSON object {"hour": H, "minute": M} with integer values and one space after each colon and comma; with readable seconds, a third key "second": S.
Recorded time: {"hour": 8, "minute": 20}
